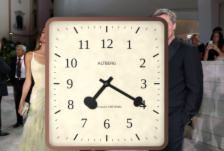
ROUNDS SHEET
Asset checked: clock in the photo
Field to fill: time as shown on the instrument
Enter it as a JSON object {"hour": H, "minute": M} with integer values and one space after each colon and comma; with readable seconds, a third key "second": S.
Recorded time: {"hour": 7, "minute": 20}
